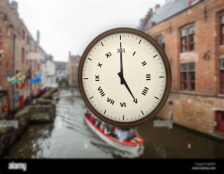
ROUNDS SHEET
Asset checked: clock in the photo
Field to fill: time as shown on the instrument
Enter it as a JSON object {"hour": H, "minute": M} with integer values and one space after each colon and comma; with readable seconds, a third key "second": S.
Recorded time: {"hour": 5, "minute": 0}
